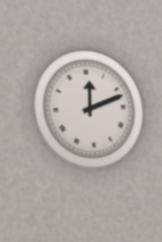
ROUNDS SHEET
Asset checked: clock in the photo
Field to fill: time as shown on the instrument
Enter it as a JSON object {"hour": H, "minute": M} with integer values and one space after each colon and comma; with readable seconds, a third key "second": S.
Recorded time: {"hour": 12, "minute": 12}
